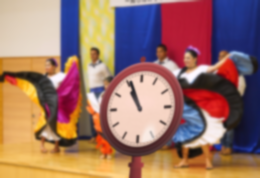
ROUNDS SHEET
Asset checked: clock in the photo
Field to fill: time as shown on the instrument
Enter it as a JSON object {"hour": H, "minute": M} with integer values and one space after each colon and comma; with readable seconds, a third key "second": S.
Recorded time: {"hour": 10, "minute": 56}
